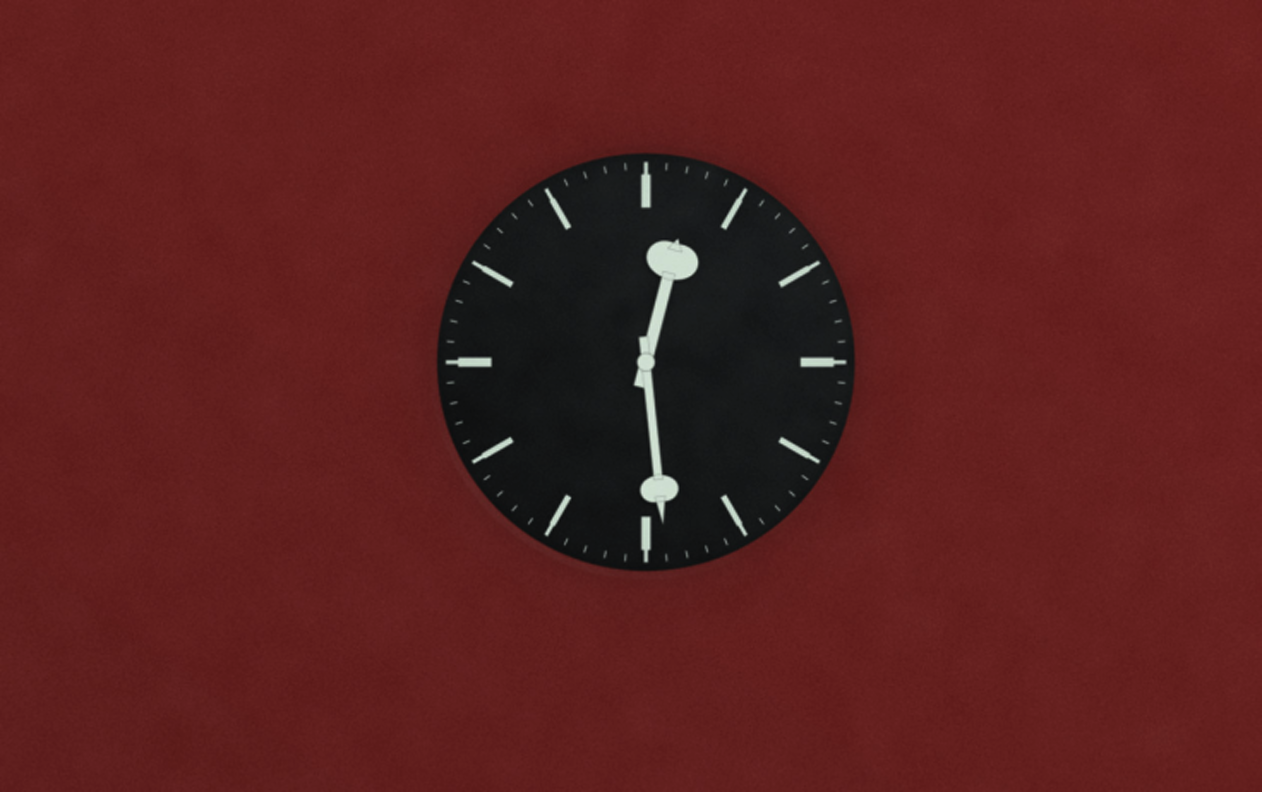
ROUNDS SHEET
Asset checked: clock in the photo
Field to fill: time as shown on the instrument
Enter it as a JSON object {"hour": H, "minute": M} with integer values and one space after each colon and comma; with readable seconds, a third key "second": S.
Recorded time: {"hour": 12, "minute": 29}
